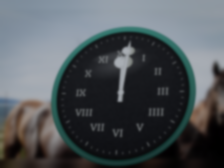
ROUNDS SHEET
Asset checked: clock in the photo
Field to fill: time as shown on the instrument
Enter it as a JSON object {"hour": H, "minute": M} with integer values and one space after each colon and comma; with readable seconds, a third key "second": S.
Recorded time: {"hour": 12, "minute": 1}
